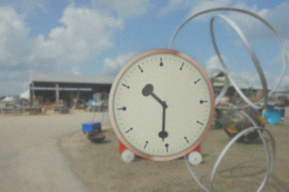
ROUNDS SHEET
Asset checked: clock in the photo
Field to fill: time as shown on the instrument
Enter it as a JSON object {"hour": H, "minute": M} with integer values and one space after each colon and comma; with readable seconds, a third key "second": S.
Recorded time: {"hour": 10, "minute": 31}
